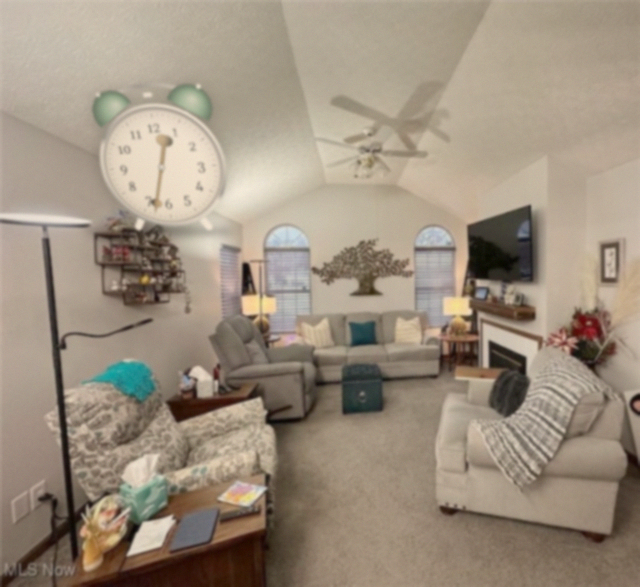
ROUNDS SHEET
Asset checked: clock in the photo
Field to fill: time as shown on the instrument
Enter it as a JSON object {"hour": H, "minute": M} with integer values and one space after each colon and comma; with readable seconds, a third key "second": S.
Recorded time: {"hour": 12, "minute": 33}
